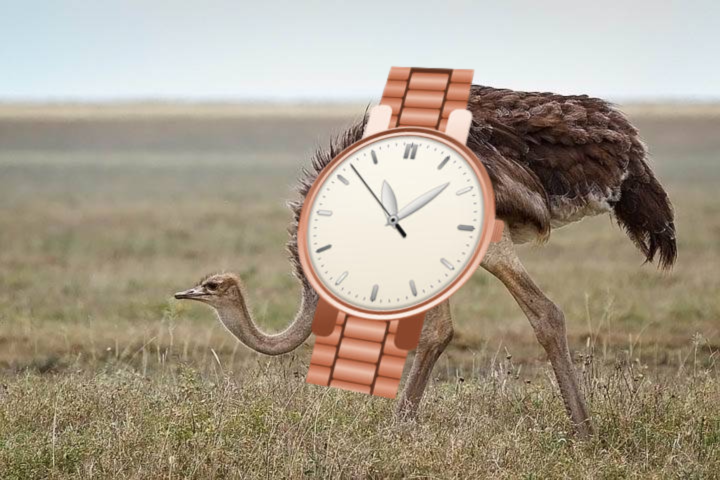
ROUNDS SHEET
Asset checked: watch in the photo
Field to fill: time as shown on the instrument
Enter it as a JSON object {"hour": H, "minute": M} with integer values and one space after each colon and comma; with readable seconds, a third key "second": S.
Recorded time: {"hour": 11, "minute": 7, "second": 52}
